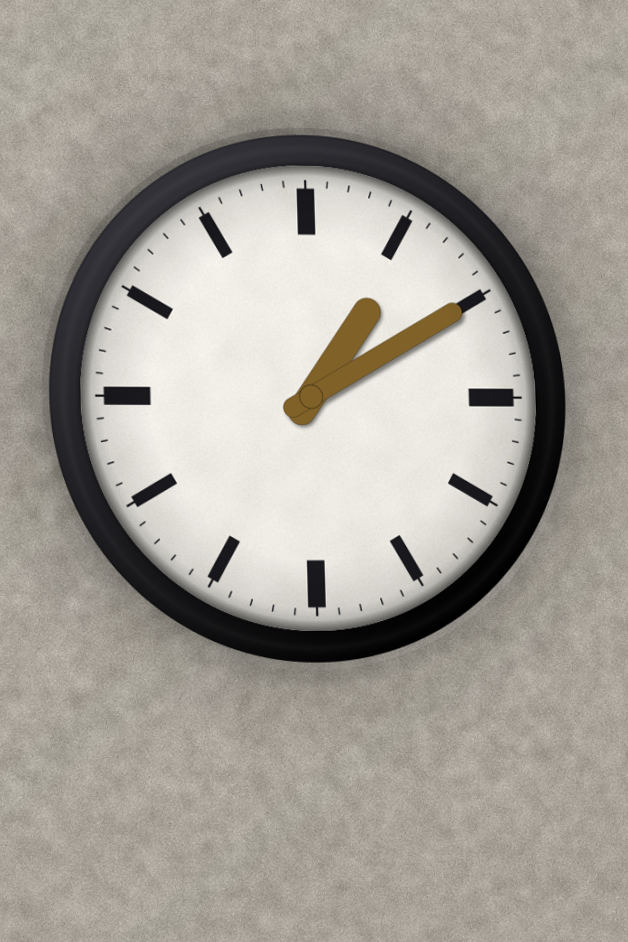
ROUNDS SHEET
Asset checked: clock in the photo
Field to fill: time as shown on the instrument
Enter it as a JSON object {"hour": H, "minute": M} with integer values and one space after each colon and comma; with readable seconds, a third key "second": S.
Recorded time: {"hour": 1, "minute": 10}
